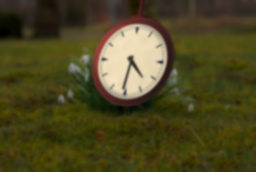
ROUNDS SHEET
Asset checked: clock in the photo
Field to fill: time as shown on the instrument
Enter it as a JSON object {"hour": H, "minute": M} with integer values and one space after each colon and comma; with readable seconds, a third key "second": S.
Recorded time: {"hour": 4, "minute": 31}
